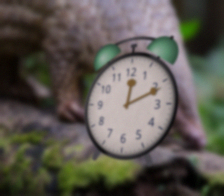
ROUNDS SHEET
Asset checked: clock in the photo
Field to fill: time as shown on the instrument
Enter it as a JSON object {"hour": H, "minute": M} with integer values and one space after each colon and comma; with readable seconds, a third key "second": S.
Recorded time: {"hour": 12, "minute": 11}
